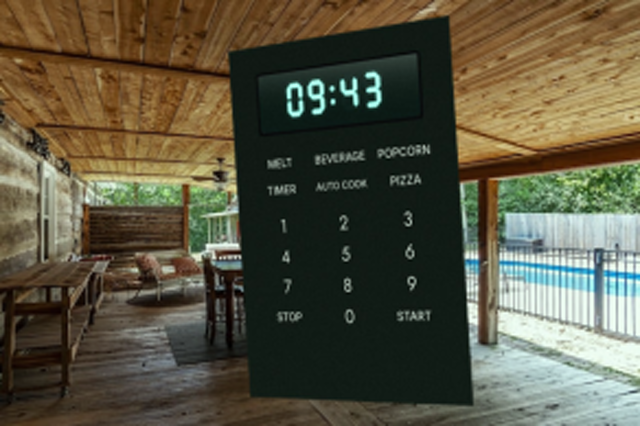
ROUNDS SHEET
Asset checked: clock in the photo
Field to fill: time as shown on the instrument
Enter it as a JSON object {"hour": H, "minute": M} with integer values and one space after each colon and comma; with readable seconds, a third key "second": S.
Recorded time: {"hour": 9, "minute": 43}
